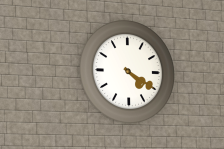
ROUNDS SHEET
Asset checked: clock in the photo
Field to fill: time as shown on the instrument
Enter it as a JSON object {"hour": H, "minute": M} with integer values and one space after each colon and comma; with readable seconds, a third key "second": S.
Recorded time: {"hour": 4, "minute": 20}
